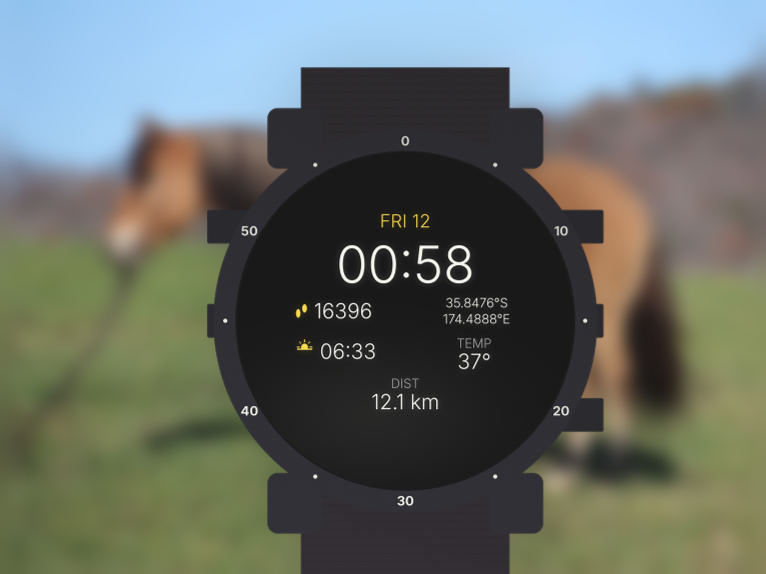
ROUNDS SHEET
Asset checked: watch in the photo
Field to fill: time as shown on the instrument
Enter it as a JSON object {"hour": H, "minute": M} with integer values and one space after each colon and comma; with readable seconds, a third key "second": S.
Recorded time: {"hour": 0, "minute": 58}
